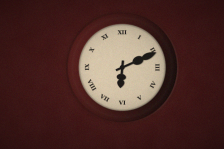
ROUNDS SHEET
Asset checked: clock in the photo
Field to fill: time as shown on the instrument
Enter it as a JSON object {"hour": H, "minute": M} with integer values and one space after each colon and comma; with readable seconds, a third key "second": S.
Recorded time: {"hour": 6, "minute": 11}
